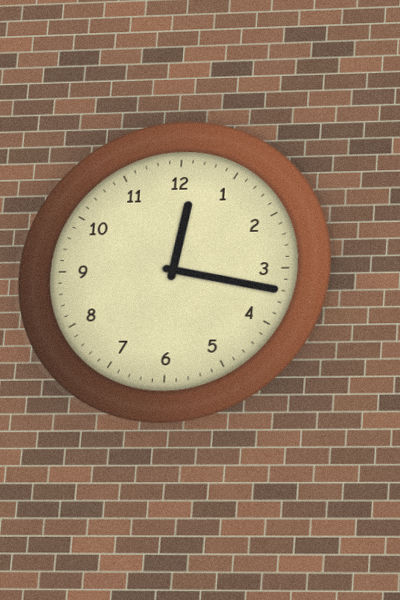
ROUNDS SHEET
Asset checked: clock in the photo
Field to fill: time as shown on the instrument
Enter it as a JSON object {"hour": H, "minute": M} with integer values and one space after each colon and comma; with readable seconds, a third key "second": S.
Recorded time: {"hour": 12, "minute": 17}
